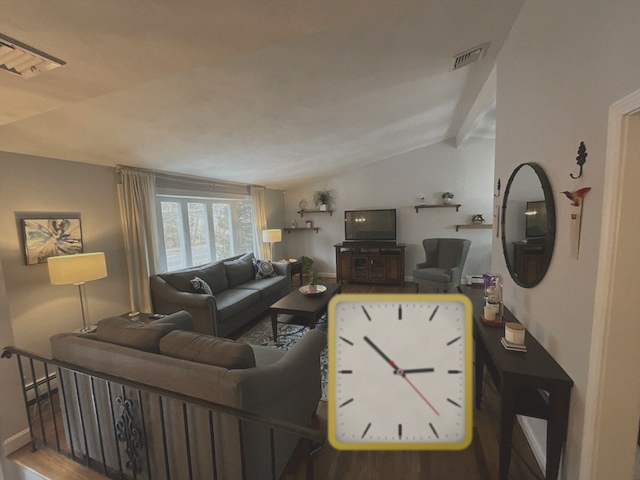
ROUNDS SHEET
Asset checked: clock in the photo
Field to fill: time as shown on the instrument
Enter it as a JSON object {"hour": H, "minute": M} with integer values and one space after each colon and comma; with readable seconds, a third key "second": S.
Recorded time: {"hour": 2, "minute": 52, "second": 23}
